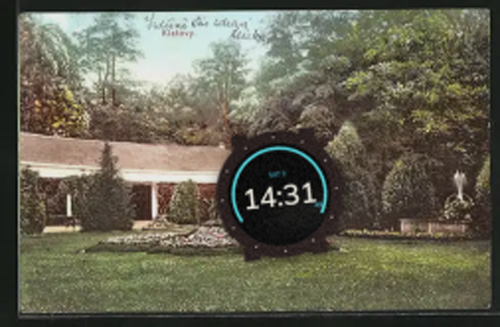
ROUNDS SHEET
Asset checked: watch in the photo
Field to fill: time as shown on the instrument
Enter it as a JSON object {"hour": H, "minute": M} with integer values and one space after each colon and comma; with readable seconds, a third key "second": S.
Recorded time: {"hour": 14, "minute": 31}
